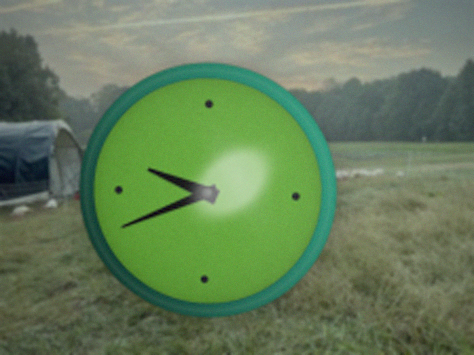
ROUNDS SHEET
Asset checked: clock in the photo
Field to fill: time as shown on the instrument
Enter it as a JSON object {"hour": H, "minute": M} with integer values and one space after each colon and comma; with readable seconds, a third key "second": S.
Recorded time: {"hour": 9, "minute": 41}
